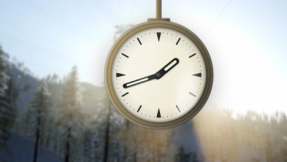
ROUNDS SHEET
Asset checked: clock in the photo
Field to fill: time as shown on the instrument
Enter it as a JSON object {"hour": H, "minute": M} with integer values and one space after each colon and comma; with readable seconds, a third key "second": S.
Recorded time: {"hour": 1, "minute": 42}
